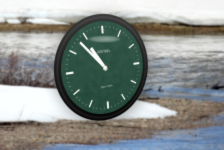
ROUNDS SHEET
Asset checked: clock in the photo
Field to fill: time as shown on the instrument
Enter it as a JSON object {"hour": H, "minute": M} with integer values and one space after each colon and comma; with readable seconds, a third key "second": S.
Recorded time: {"hour": 10, "minute": 53}
